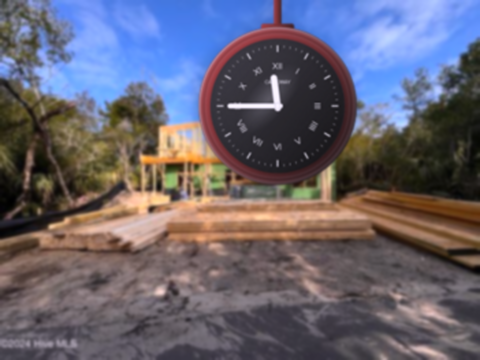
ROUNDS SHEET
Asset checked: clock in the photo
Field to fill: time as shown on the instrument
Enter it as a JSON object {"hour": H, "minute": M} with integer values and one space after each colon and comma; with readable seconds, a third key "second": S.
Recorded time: {"hour": 11, "minute": 45}
